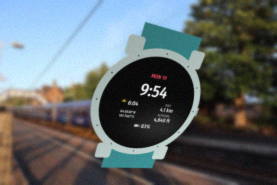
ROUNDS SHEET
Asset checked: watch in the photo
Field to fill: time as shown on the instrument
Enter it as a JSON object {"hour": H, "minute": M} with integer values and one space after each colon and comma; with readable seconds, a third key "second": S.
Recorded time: {"hour": 9, "minute": 54}
